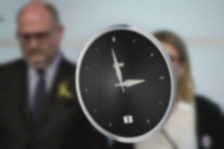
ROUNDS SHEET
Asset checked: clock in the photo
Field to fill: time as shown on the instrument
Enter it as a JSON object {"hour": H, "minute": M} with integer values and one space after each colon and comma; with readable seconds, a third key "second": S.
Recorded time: {"hour": 2, "minute": 59}
